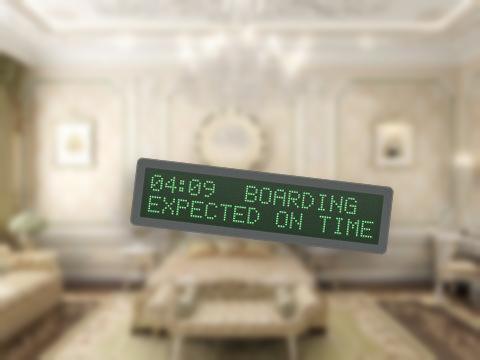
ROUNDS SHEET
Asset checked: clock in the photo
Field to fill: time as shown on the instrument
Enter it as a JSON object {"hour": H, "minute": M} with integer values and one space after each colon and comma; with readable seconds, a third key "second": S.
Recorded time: {"hour": 4, "minute": 9}
